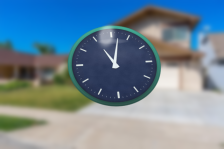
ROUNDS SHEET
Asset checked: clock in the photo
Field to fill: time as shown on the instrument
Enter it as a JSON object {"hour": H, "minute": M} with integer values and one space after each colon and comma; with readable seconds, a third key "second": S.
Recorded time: {"hour": 11, "minute": 2}
